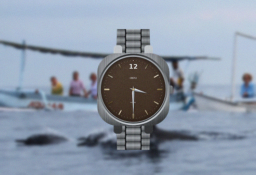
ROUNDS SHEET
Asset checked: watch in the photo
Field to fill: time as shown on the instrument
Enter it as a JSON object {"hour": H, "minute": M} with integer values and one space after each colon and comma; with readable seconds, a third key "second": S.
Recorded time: {"hour": 3, "minute": 30}
